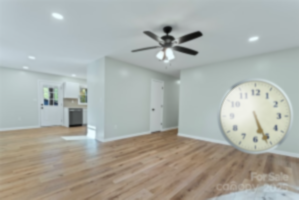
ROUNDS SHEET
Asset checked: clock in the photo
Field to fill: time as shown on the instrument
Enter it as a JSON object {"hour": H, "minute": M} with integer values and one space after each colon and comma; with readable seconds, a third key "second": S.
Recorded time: {"hour": 5, "minute": 26}
